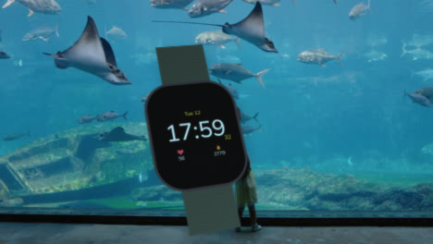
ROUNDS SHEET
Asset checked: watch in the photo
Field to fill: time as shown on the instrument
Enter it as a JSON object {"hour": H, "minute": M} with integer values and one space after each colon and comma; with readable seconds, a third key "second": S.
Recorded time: {"hour": 17, "minute": 59}
